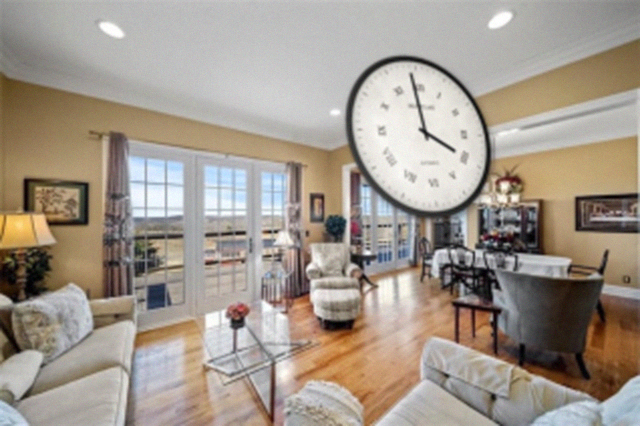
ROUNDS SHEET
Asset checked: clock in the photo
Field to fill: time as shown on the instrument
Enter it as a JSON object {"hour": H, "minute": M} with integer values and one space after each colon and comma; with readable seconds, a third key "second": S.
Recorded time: {"hour": 3, "minute": 59}
